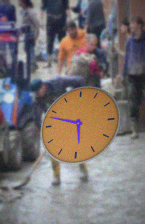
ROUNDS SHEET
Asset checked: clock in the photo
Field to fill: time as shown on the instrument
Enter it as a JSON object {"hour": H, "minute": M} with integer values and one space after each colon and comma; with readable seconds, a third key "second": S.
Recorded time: {"hour": 5, "minute": 48}
